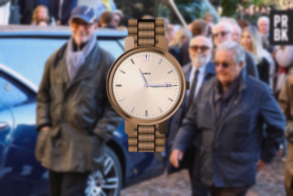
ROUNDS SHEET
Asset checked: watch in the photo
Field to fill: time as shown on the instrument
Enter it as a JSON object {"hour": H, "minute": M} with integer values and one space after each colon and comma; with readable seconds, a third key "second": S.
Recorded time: {"hour": 11, "minute": 15}
